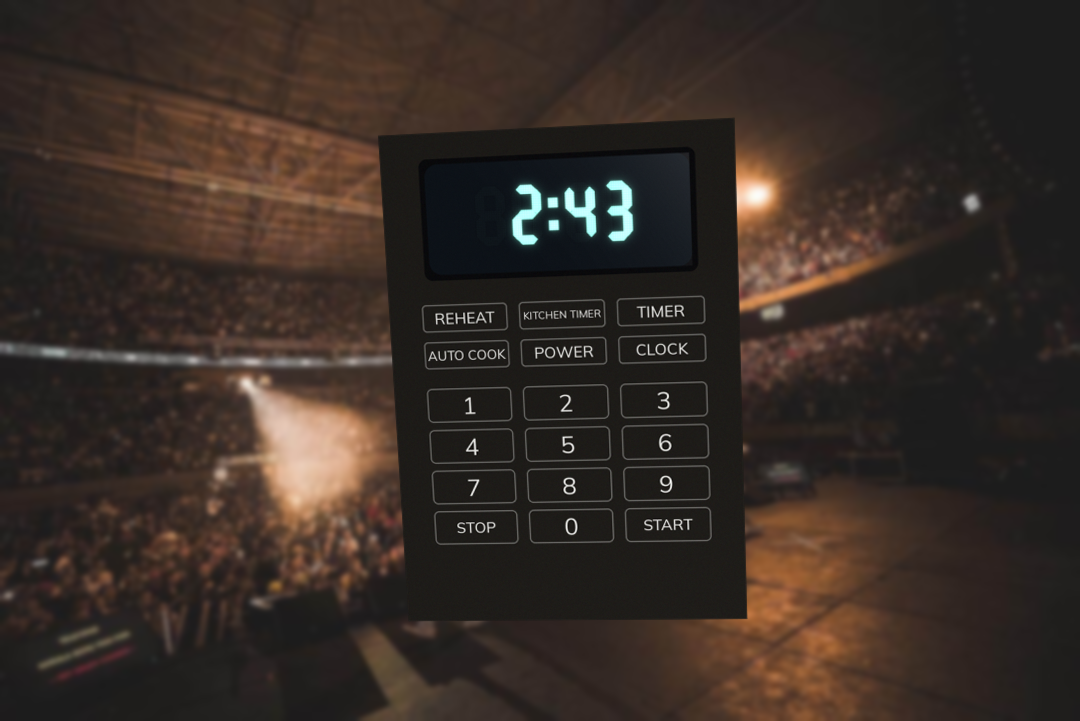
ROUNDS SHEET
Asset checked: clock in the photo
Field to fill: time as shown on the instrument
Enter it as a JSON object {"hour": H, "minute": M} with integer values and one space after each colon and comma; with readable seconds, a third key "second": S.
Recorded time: {"hour": 2, "minute": 43}
